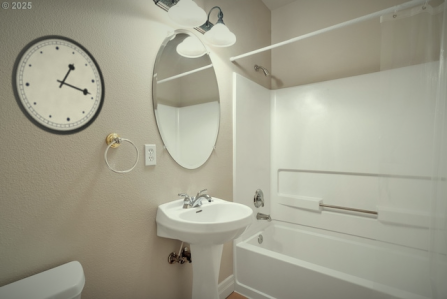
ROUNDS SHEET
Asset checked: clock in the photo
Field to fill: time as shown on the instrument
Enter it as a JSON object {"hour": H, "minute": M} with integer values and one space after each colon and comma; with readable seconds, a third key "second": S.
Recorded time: {"hour": 1, "minute": 19}
